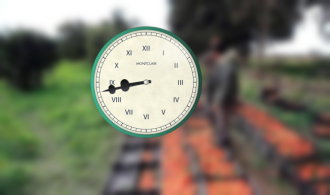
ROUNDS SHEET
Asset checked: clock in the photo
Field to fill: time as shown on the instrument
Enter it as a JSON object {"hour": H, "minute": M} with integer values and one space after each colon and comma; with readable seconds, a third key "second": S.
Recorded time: {"hour": 8, "minute": 43}
